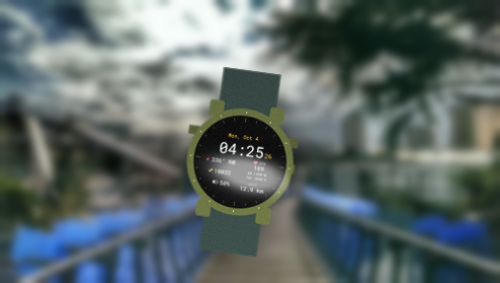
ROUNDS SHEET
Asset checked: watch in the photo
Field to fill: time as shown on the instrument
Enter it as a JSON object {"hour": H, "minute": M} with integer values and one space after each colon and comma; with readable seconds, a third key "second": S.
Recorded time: {"hour": 4, "minute": 25}
